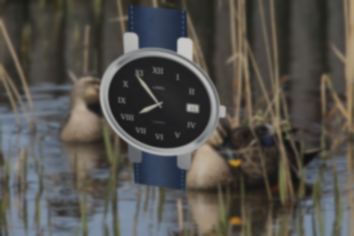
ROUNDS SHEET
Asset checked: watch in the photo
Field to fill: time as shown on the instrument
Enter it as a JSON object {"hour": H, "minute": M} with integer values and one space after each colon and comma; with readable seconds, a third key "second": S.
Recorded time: {"hour": 7, "minute": 54}
